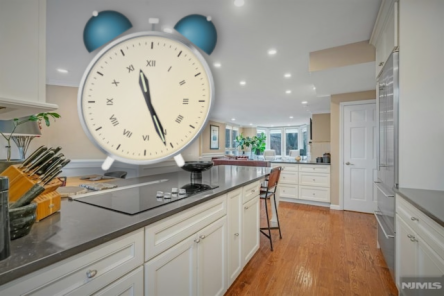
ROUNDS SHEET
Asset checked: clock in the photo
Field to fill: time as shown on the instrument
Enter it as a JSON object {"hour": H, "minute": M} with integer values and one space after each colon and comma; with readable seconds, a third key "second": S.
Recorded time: {"hour": 11, "minute": 26}
